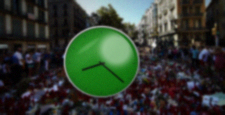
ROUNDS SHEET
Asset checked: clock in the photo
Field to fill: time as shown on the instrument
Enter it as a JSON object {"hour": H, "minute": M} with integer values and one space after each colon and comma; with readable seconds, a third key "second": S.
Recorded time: {"hour": 8, "minute": 22}
